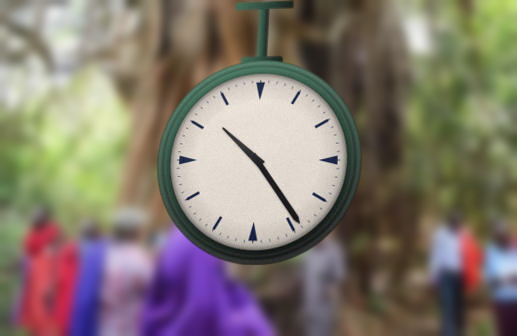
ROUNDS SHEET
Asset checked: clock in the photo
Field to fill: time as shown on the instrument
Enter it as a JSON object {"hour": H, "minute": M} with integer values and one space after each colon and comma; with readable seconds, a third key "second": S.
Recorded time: {"hour": 10, "minute": 24}
